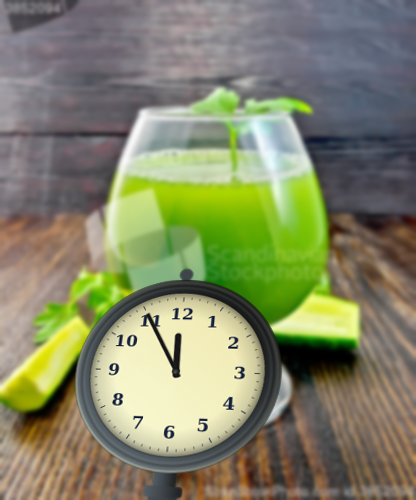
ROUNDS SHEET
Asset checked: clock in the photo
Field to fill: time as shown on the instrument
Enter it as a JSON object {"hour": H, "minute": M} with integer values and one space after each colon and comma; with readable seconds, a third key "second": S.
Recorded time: {"hour": 11, "minute": 55}
